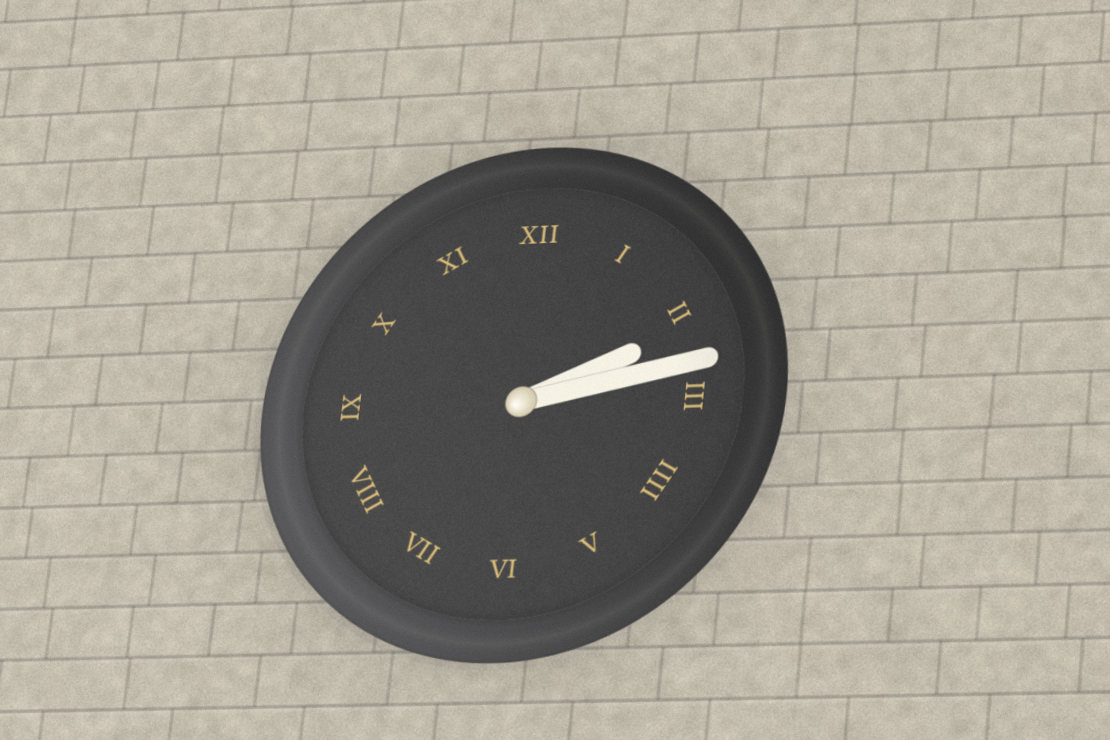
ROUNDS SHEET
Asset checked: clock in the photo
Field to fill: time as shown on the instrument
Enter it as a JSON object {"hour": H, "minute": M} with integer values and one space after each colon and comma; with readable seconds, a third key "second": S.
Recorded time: {"hour": 2, "minute": 13}
